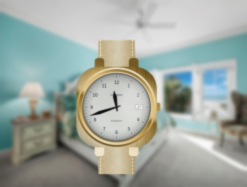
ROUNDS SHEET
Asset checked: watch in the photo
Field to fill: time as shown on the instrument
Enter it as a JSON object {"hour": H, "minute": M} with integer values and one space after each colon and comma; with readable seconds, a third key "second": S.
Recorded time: {"hour": 11, "minute": 42}
